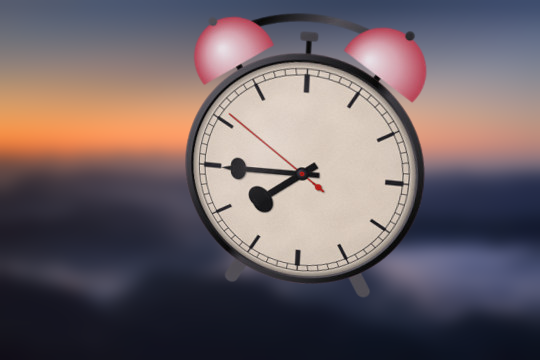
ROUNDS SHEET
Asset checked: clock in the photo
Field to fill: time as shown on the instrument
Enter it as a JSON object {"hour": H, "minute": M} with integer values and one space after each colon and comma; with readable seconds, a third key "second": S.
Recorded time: {"hour": 7, "minute": 44, "second": 51}
